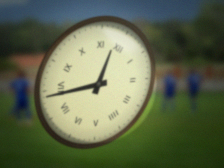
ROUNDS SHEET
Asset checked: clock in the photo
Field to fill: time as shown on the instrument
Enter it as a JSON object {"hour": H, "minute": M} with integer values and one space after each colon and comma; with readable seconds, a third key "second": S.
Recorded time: {"hour": 11, "minute": 39}
